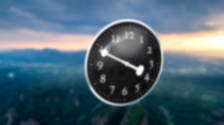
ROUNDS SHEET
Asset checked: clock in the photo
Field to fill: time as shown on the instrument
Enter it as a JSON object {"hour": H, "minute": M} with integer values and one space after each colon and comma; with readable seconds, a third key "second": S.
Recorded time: {"hour": 3, "minute": 49}
